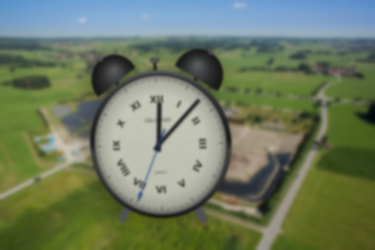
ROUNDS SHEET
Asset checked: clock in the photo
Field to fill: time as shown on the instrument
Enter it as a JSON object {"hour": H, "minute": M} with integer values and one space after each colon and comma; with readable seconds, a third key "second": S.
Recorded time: {"hour": 12, "minute": 7, "second": 34}
